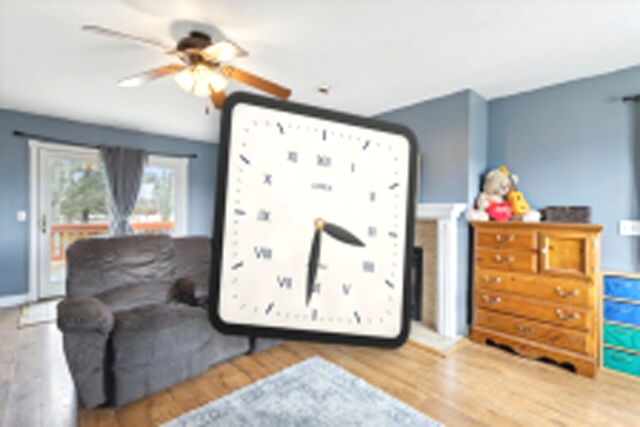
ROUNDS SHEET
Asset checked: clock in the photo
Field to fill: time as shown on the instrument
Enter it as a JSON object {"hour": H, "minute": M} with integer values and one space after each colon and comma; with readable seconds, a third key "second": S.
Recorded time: {"hour": 3, "minute": 31}
